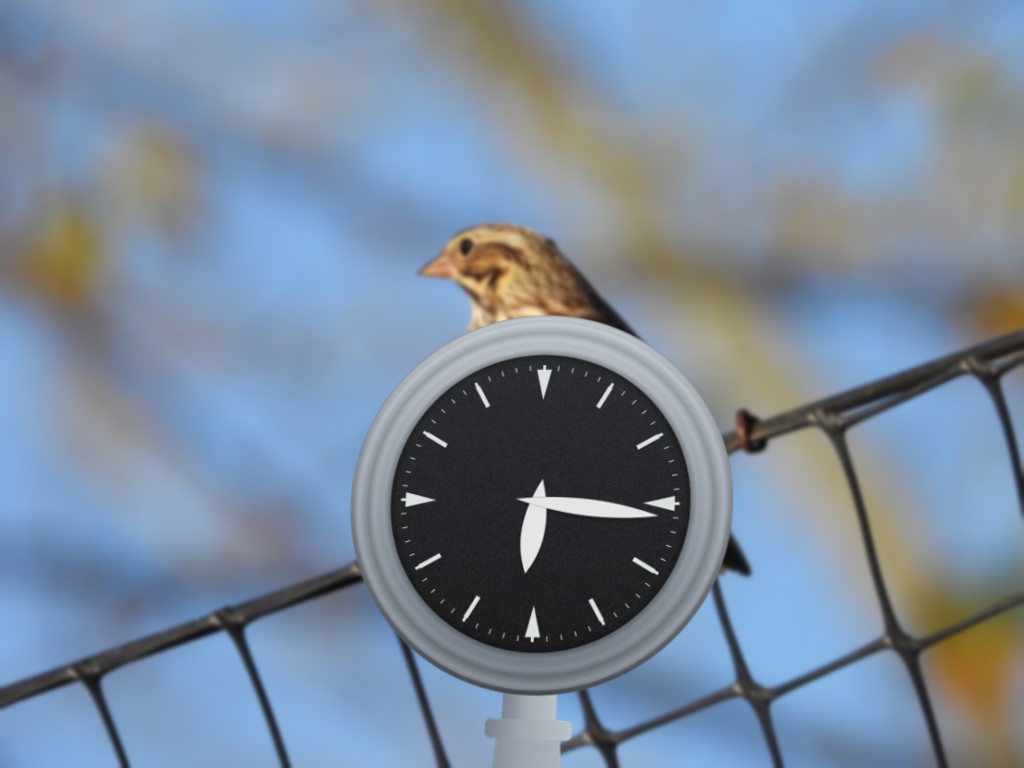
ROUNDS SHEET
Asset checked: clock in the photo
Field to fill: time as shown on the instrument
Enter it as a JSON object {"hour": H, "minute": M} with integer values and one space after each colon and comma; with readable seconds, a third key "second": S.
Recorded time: {"hour": 6, "minute": 16}
